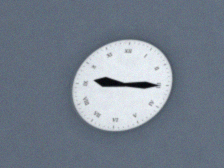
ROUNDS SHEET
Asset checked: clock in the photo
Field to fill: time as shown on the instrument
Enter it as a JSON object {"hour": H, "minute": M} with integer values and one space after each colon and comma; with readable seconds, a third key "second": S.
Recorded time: {"hour": 9, "minute": 15}
